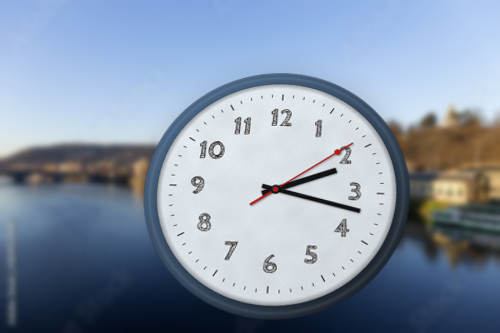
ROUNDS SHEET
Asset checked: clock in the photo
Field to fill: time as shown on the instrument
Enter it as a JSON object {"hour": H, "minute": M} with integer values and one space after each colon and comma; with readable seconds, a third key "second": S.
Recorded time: {"hour": 2, "minute": 17, "second": 9}
